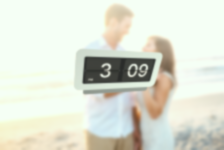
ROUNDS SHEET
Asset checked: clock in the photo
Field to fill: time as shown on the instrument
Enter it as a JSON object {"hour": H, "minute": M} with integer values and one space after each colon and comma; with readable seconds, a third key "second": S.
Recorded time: {"hour": 3, "minute": 9}
